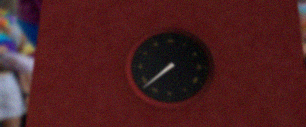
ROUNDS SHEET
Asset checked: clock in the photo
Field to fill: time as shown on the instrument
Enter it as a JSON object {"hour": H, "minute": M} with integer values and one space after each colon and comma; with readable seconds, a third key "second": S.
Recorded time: {"hour": 7, "minute": 38}
